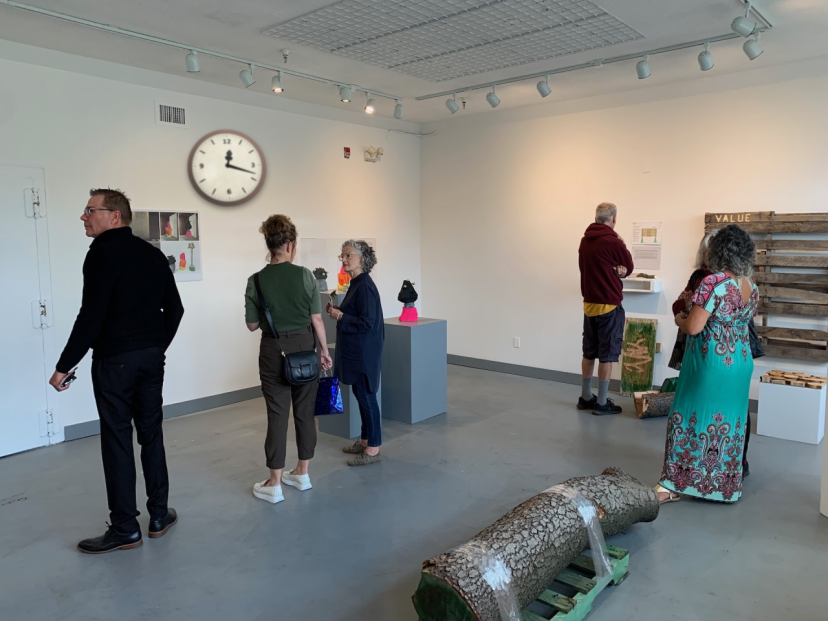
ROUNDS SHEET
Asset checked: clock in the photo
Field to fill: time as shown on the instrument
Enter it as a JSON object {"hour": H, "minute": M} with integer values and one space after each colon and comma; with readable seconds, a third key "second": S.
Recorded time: {"hour": 12, "minute": 18}
